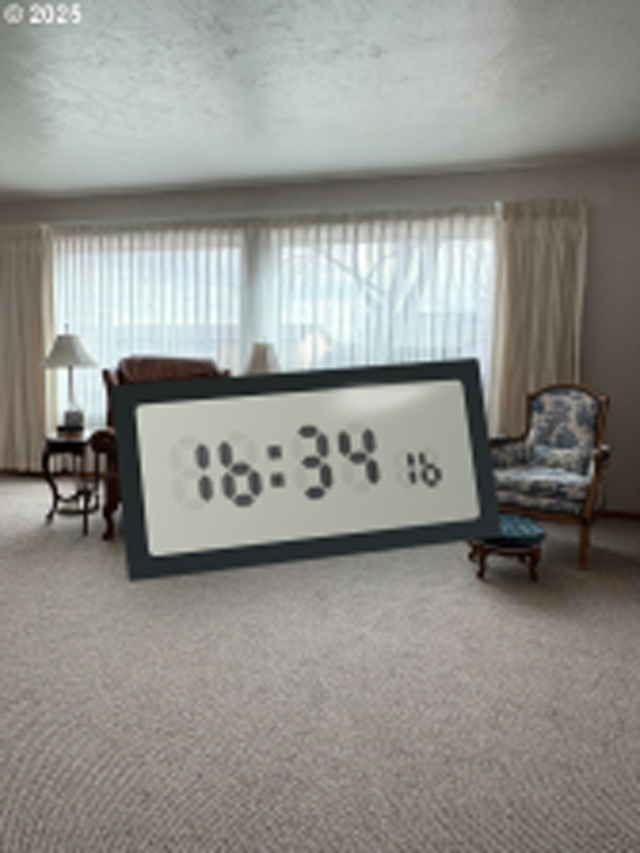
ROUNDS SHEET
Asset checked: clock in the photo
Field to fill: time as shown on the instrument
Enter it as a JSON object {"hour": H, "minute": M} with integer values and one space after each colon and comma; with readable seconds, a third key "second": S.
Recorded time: {"hour": 16, "minute": 34, "second": 16}
